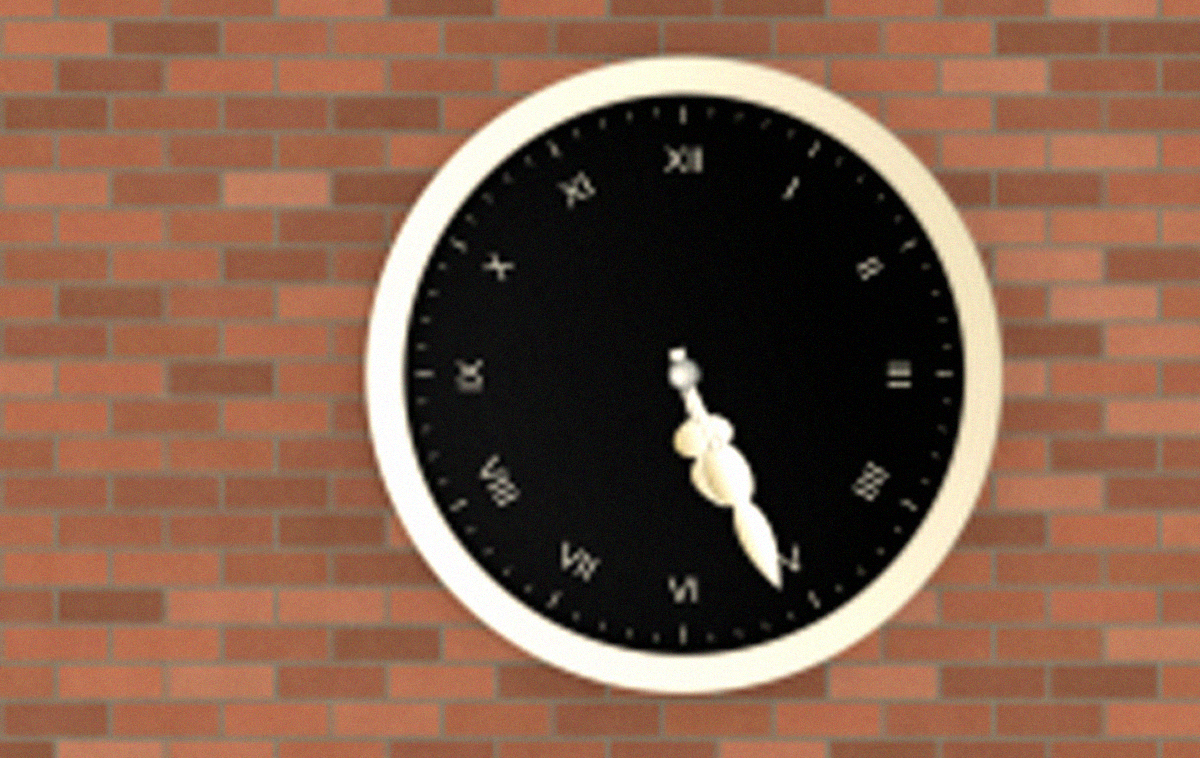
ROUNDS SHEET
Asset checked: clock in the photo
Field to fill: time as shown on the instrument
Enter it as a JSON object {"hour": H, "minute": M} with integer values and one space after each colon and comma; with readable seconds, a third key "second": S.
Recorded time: {"hour": 5, "minute": 26}
